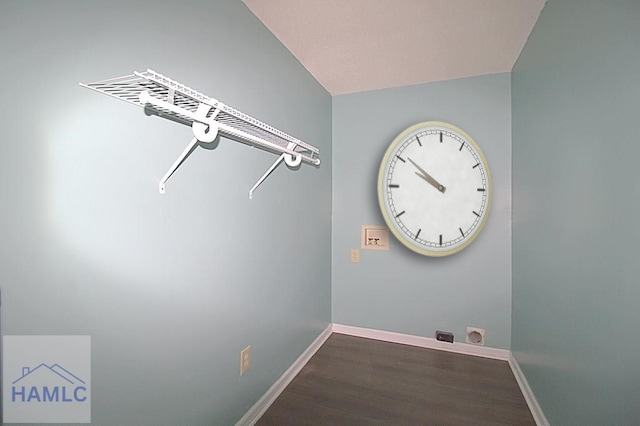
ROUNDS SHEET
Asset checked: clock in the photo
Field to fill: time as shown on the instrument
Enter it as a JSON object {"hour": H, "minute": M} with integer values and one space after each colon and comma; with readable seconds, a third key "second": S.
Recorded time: {"hour": 9, "minute": 51}
